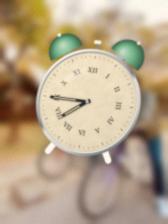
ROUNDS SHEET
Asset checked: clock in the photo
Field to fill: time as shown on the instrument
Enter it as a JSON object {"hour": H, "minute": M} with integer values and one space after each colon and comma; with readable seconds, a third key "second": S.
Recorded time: {"hour": 7, "minute": 45}
